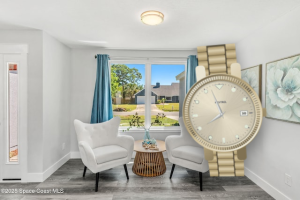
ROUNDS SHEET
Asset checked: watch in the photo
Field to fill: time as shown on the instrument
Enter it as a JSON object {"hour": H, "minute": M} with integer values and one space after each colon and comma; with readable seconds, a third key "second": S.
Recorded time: {"hour": 7, "minute": 57}
